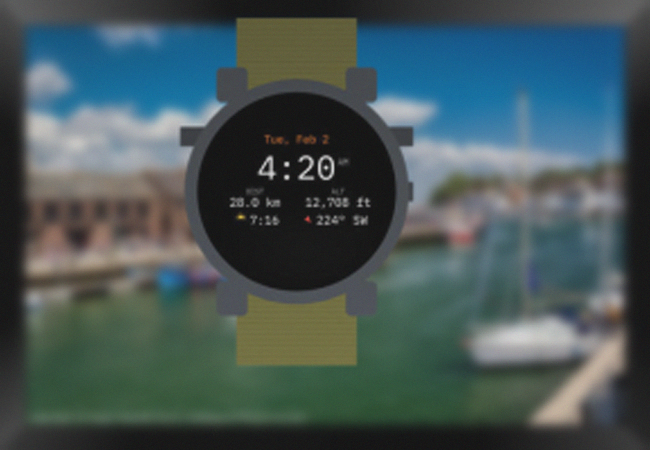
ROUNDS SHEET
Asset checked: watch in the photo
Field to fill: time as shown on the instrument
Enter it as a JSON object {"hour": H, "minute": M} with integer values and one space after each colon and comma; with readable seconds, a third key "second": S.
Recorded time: {"hour": 4, "minute": 20}
